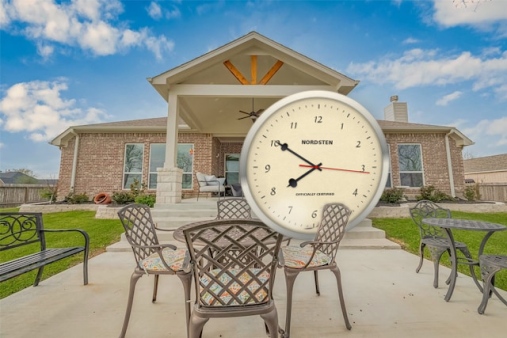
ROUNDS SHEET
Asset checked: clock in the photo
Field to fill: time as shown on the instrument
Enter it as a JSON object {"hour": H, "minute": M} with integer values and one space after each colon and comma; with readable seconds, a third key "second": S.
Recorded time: {"hour": 7, "minute": 50, "second": 16}
